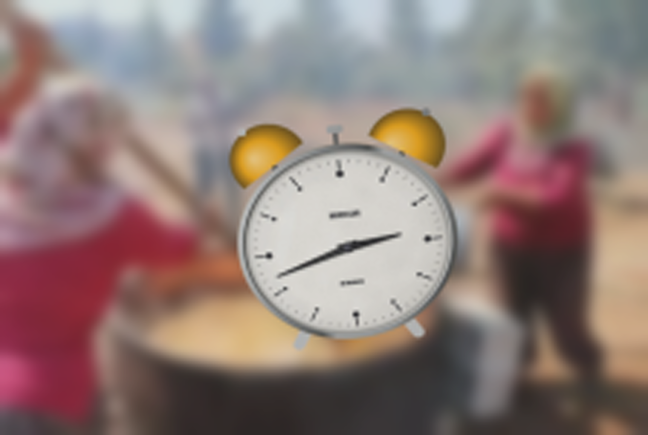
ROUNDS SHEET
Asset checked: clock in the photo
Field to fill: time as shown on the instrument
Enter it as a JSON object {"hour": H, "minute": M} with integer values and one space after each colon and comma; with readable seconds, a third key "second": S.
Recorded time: {"hour": 2, "minute": 42}
